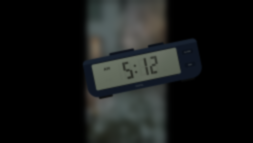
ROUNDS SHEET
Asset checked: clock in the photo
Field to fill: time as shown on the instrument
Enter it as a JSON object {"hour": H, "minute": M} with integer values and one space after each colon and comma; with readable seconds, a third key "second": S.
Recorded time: {"hour": 5, "minute": 12}
